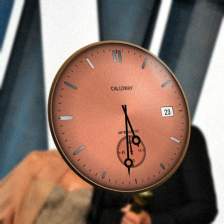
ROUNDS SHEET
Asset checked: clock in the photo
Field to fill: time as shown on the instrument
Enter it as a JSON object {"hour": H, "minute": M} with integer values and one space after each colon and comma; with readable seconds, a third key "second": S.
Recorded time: {"hour": 5, "minute": 31}
